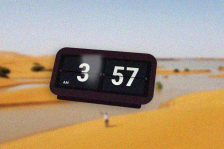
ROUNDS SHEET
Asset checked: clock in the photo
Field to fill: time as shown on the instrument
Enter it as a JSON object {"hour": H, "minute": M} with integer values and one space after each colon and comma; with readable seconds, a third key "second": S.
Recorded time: {"hour": 3, "minute": 57}
